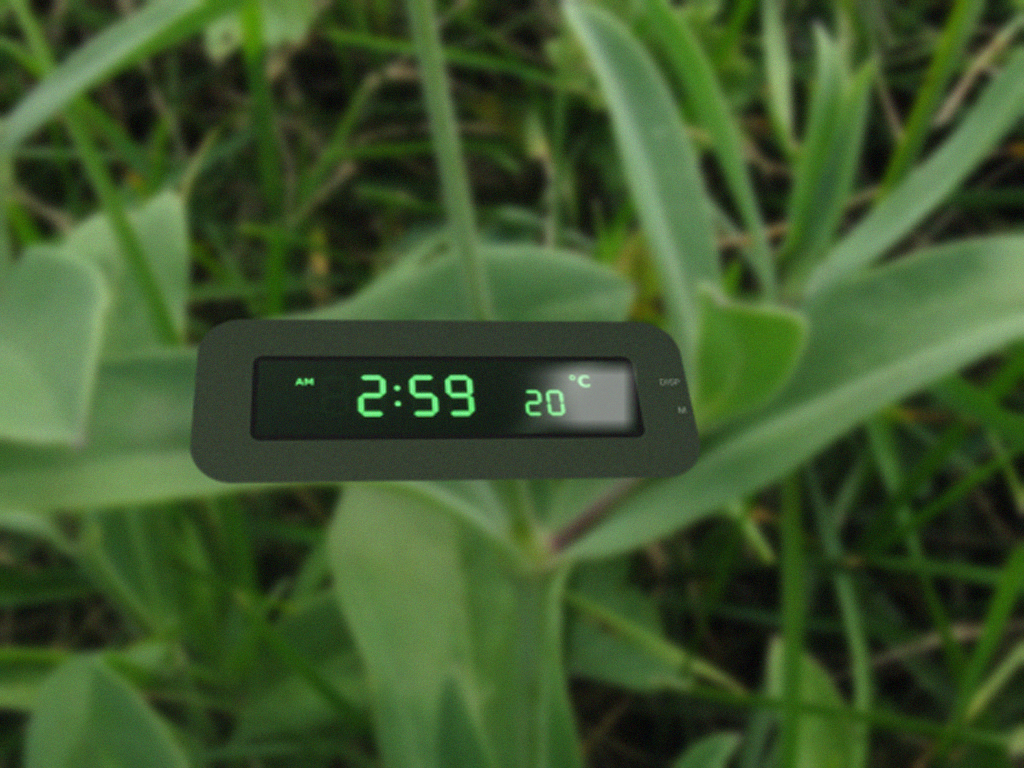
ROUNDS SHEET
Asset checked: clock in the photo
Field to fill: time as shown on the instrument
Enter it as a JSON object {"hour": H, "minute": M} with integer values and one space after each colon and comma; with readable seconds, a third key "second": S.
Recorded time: {"hour": 2, "minute": 59}
